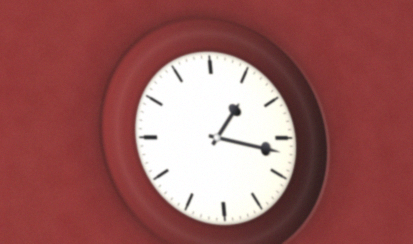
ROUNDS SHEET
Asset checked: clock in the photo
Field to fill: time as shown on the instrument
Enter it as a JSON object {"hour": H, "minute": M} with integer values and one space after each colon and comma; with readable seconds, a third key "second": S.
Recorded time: {"hour": 1, "minute": 17}
